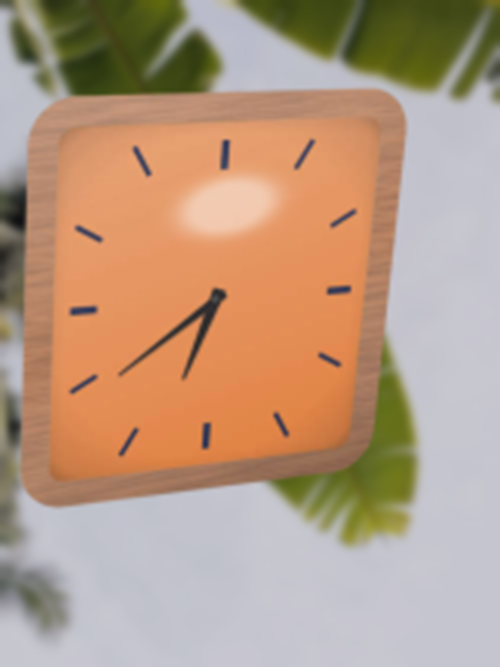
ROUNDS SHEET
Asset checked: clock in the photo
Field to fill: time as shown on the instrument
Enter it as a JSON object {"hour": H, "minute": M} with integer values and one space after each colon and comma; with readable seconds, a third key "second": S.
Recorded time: {"hour": 6, "minute": 39}
